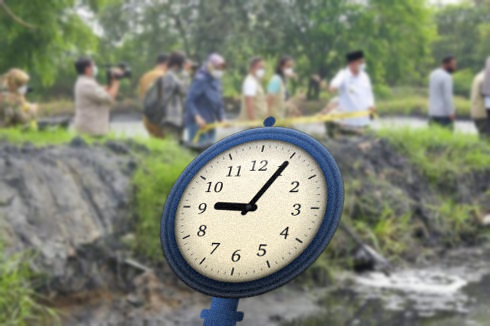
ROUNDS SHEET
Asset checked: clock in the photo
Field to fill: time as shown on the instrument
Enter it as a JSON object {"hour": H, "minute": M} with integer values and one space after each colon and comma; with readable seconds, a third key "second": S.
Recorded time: {"hour": 9, "minute": 5}
